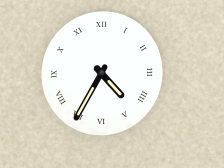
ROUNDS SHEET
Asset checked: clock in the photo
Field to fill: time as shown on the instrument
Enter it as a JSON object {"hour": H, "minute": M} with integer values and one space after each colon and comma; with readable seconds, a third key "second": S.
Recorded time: {"hour": 4, "minute": 35}
